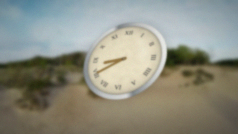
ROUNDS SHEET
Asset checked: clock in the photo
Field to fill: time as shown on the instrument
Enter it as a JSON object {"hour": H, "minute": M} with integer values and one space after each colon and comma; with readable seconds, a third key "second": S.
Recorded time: {"hour": 8, "minute": 40}
